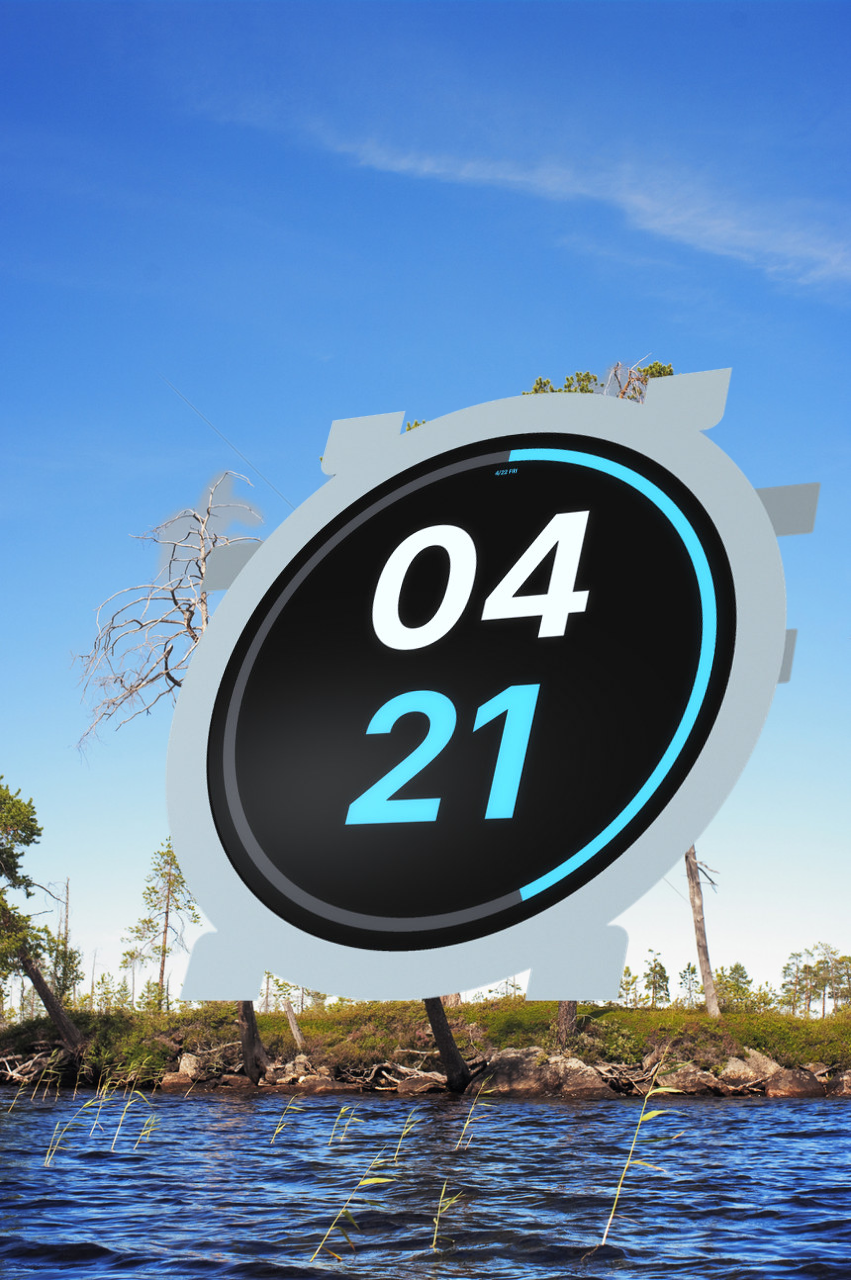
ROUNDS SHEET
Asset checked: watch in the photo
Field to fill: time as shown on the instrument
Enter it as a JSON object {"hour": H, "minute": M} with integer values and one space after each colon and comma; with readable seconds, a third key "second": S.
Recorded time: {"hour": 4, "minute": 21}
